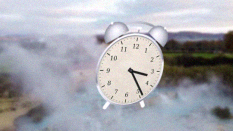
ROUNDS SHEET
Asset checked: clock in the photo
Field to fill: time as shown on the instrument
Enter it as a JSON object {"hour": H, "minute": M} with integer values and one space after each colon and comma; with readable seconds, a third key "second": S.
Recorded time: {"hour": 3, "minute": 24}
